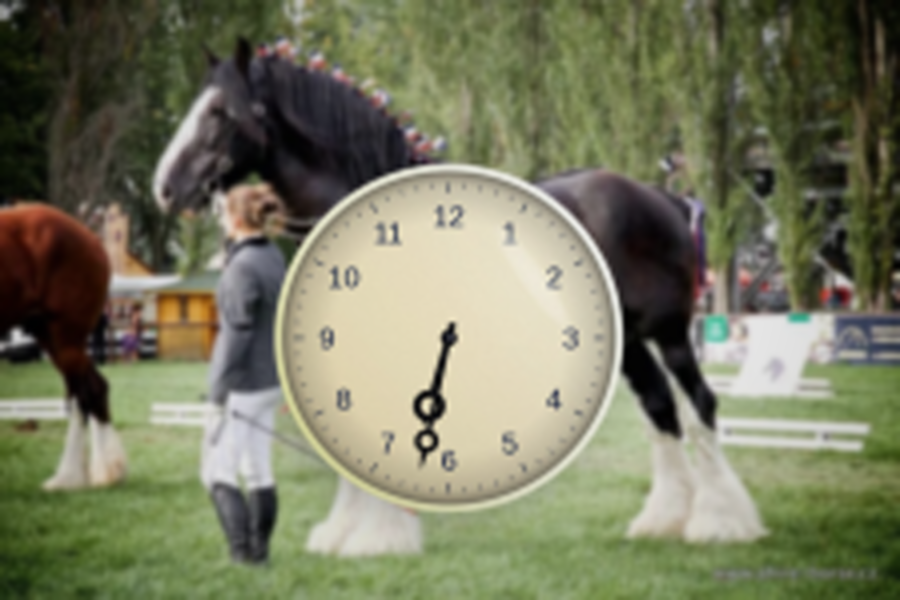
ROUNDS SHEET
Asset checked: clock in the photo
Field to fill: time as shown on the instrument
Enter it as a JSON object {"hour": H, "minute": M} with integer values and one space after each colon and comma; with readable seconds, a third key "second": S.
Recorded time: {"hour": 6, "minute": 32}
